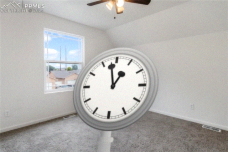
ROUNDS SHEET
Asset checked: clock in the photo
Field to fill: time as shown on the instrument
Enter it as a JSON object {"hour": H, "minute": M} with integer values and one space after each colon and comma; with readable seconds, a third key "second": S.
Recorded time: {"hour": 12, "minute": 58}
